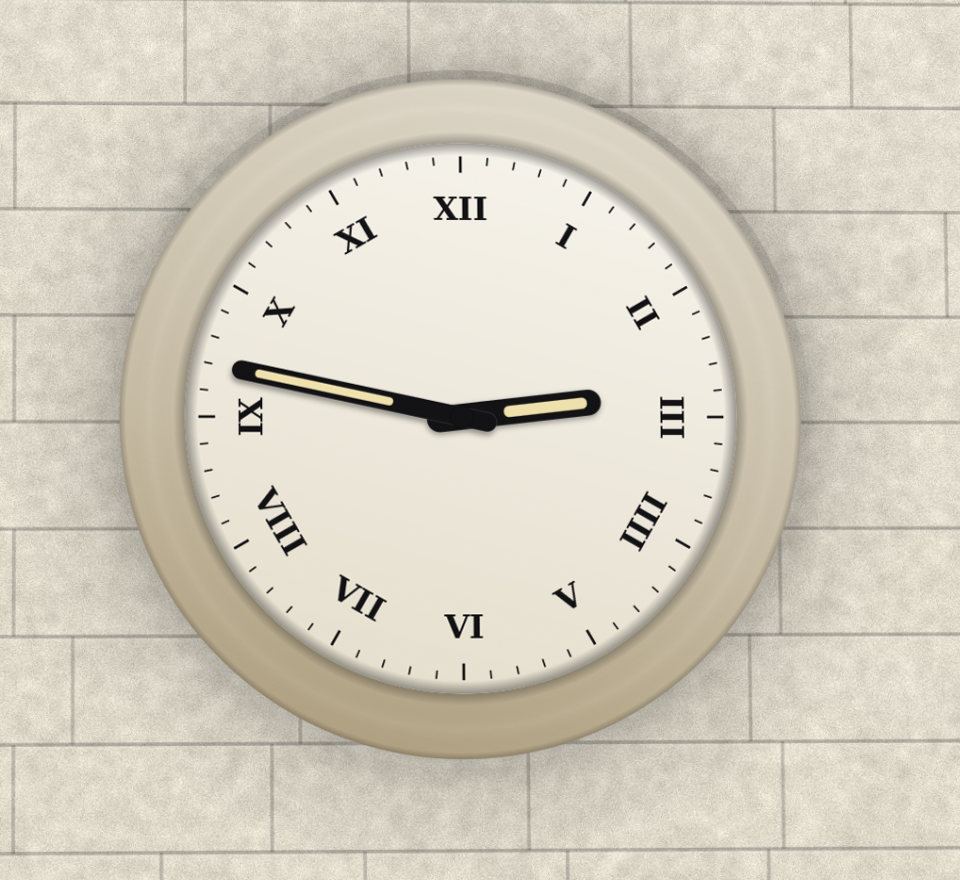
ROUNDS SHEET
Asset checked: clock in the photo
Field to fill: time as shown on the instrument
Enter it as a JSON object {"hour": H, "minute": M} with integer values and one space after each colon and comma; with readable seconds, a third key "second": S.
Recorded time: {"hour": 2, "minute": 47}
